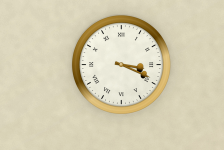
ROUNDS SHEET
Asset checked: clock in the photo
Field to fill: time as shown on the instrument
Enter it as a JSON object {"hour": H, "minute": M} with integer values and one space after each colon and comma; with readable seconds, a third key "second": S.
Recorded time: {"hour": 3, "minute": 19}
